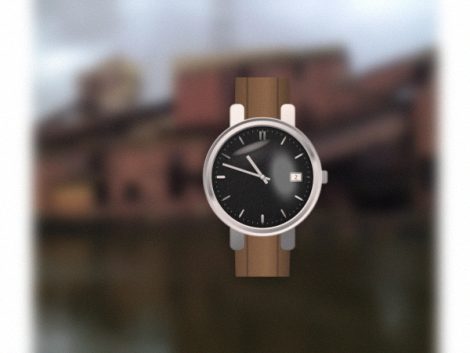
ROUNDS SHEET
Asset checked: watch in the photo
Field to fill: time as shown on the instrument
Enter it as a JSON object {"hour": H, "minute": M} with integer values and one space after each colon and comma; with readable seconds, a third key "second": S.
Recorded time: {"hour": 10, "minute": 48}
